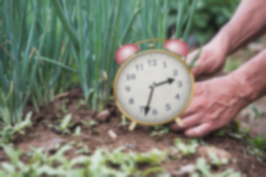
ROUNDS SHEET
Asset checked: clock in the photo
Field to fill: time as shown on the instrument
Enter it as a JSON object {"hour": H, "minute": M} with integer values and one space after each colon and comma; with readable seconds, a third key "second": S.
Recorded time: {"hour": 2, "minute": 33}
